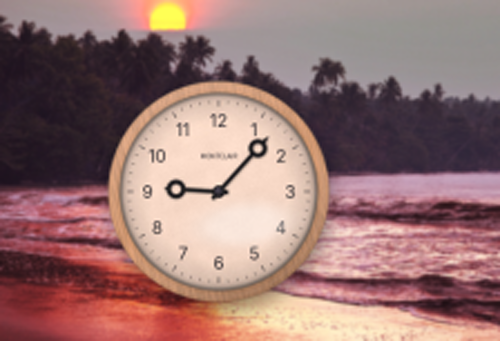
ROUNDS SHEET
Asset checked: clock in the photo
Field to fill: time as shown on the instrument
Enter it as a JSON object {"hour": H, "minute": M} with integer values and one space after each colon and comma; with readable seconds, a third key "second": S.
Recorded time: {"hour": 9, "minute": 7}
